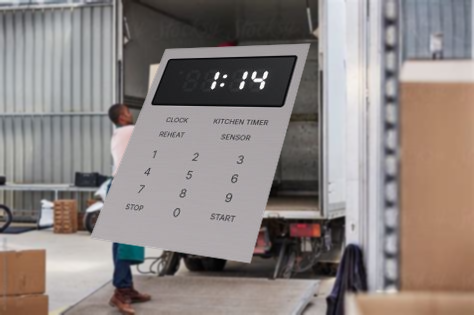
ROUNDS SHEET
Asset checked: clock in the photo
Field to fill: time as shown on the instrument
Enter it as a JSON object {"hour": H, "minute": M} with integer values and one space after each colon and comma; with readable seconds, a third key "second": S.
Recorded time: {"hour": 1, "minute": 14}
